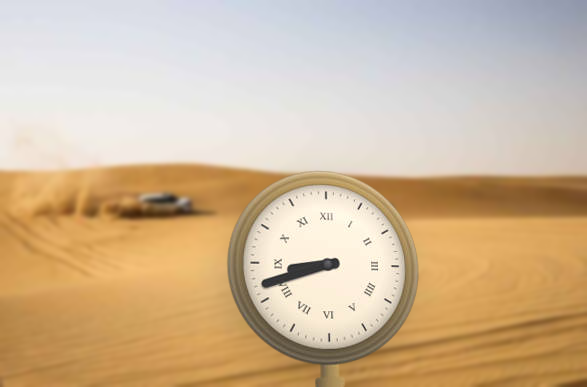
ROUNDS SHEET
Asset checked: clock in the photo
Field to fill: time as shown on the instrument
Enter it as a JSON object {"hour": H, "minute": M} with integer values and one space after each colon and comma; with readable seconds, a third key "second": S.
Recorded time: {"hour": 8, "minute": 42}
